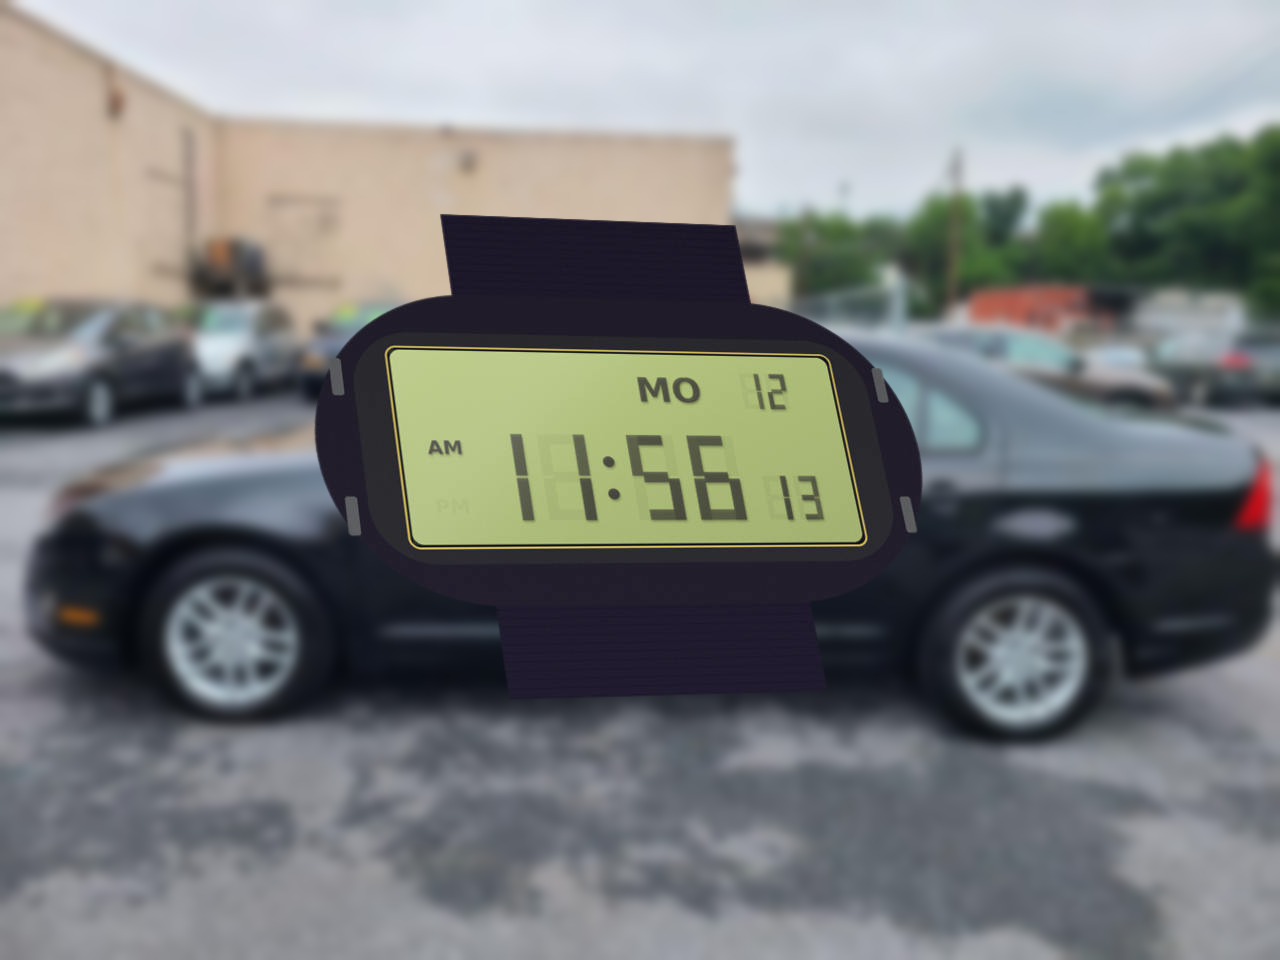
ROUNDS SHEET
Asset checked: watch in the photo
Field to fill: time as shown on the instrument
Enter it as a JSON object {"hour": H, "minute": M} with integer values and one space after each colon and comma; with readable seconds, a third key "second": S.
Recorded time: {"hour": 11, "minute": 56, "second": 13}
